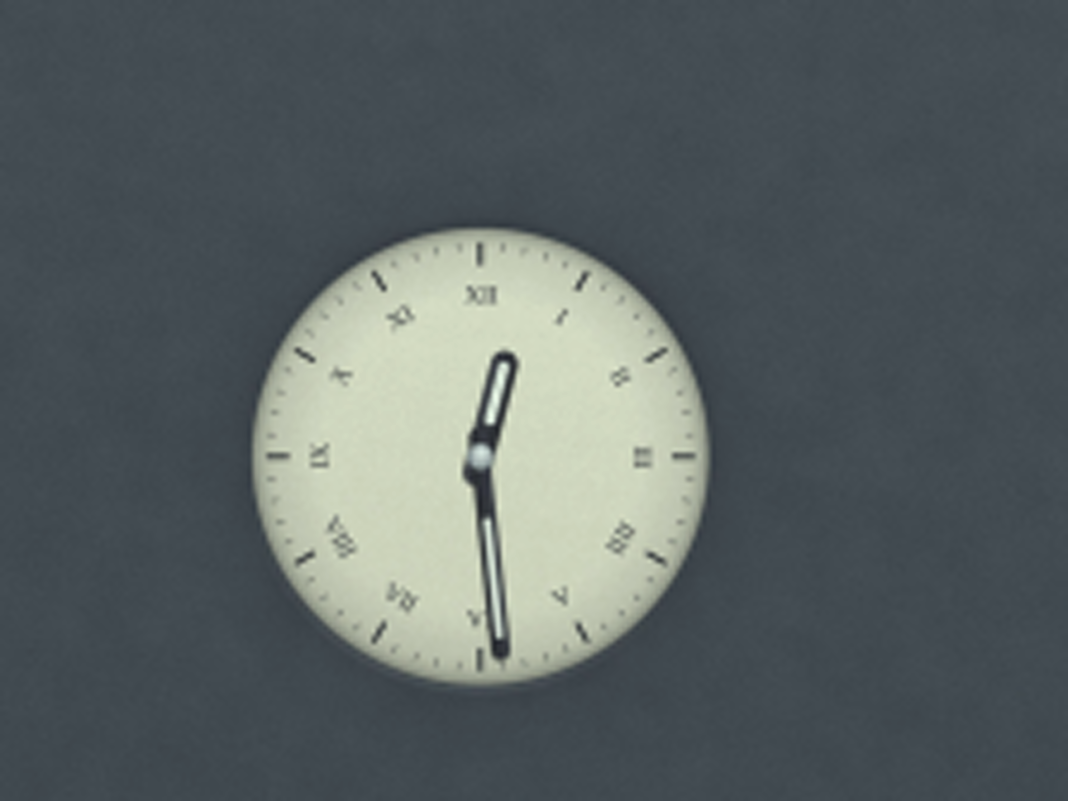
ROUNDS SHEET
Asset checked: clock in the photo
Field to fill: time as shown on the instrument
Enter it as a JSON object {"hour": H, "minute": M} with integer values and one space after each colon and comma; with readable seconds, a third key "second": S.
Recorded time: {"hour": 12, "minute": 29}
